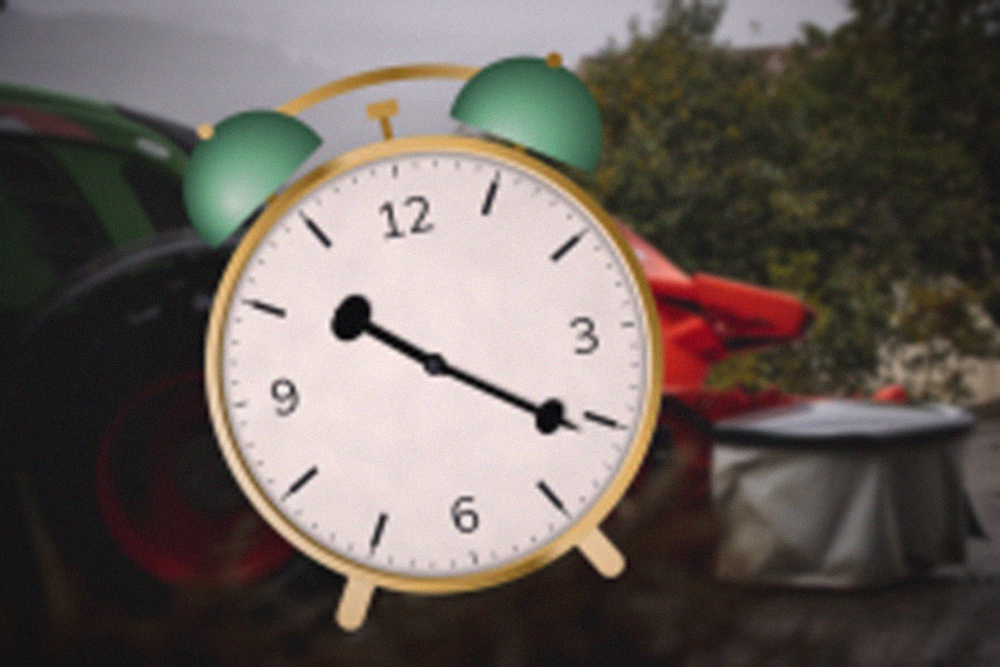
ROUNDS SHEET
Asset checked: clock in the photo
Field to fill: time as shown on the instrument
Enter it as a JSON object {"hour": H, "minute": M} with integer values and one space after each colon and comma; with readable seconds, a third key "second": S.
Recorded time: {"hour": 10, "minute": 21}
